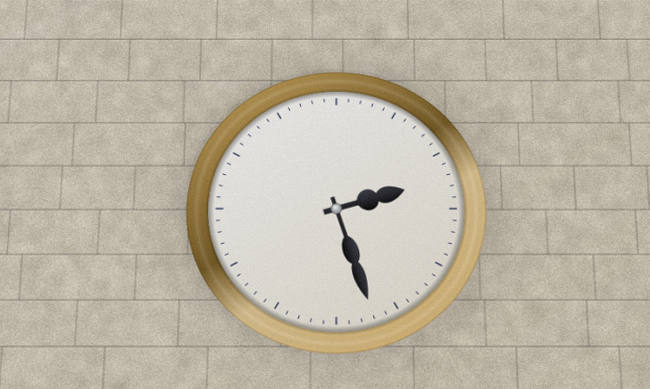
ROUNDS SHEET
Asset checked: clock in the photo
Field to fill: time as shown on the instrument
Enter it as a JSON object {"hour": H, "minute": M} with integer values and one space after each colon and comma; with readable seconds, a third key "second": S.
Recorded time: {"hour": 2, "minute": 27}
